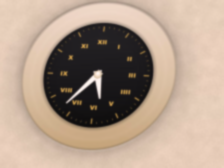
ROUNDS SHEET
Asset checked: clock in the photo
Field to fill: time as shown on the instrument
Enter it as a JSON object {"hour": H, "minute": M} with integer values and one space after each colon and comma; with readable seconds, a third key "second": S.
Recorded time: {"hour": 5, "minute": 37}
